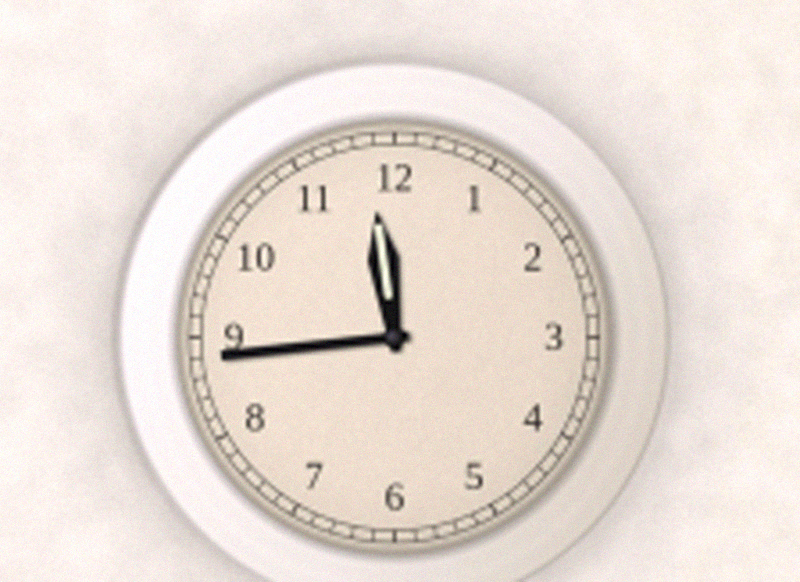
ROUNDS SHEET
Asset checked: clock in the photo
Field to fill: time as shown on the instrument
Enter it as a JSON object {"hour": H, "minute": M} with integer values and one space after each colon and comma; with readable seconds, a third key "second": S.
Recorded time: {"hour": 11, "minute": 44}
